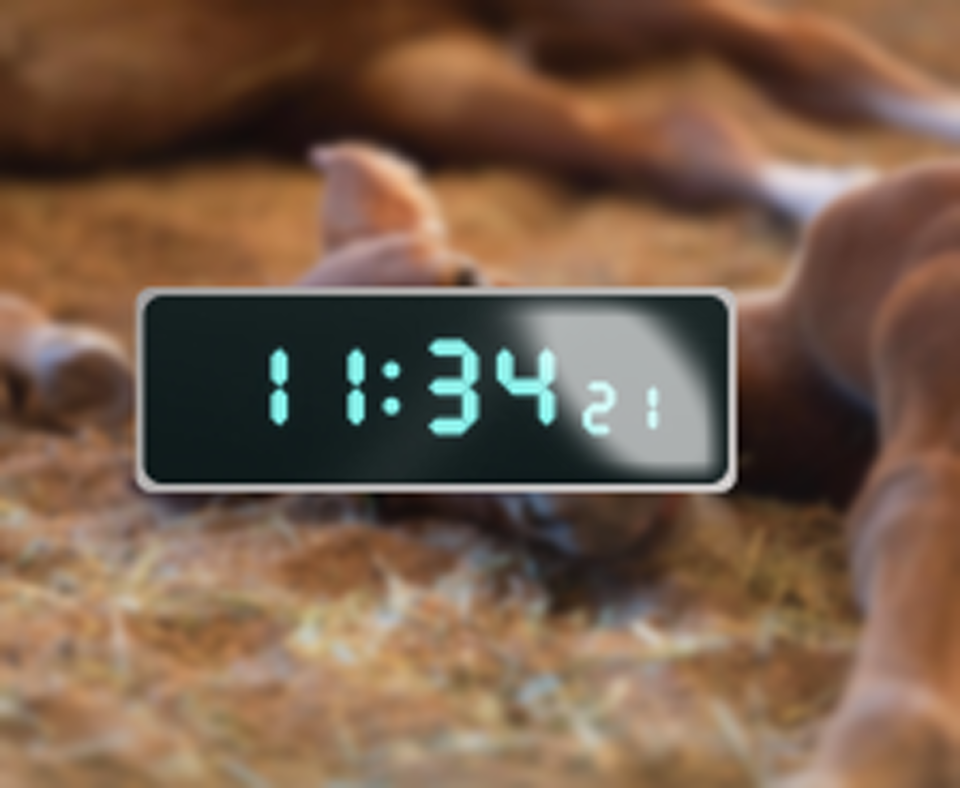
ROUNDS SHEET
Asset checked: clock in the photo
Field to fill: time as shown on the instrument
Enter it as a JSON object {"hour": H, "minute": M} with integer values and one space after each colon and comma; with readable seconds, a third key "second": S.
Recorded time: {"hour": 11, "minute": 34, "second": 21}
